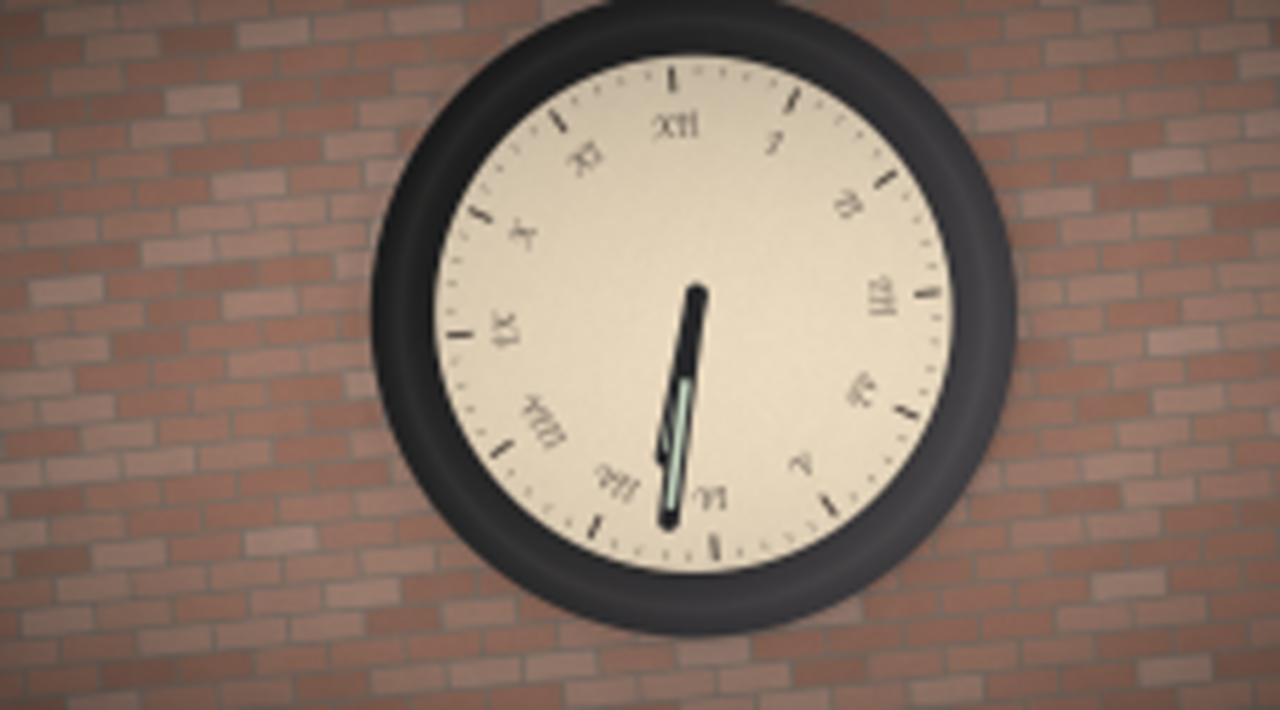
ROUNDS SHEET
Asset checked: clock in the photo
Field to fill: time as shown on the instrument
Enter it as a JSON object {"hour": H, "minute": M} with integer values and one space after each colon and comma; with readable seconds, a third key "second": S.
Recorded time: {"hour": 6, "minute": 32}
